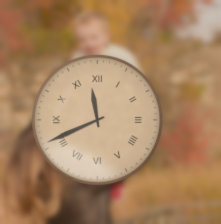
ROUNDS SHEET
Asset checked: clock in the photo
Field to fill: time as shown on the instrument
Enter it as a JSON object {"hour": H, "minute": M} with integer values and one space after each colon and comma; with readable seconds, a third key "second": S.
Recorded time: {"hour": 11, "minute": 41}
